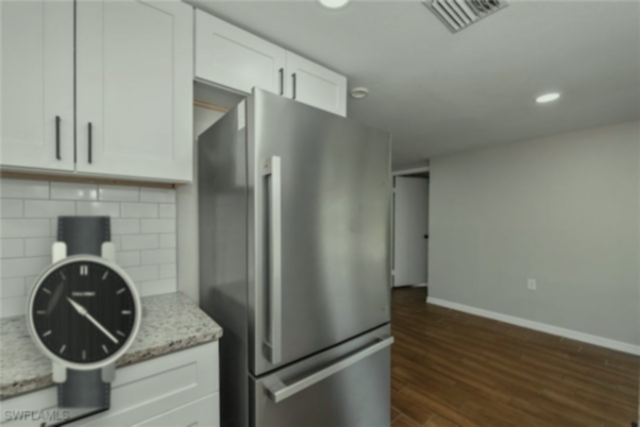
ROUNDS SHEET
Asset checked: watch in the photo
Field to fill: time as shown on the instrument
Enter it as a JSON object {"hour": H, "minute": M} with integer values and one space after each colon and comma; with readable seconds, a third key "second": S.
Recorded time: {"hour": 10, "minute": 22}
